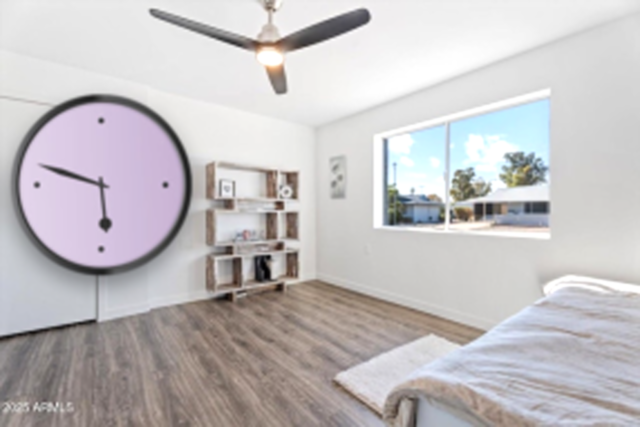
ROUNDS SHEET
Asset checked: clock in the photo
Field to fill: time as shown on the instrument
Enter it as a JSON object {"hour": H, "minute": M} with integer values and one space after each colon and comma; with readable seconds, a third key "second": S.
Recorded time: {"hour": 5, "minute": 48}
